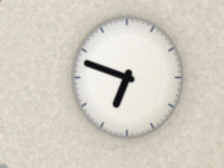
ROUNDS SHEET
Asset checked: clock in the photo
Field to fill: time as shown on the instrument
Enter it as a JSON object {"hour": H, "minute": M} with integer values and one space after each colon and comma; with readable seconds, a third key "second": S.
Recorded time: {"hour": 6, "minute": 48}
